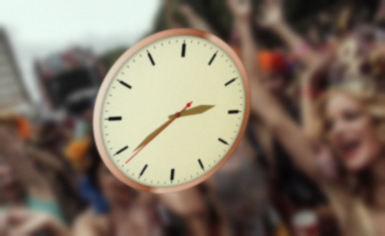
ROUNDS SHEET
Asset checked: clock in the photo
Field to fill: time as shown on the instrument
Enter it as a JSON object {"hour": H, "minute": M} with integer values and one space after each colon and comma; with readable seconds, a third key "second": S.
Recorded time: {"hour": 2, "minute": 38, "second": 38}
